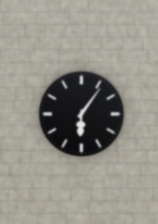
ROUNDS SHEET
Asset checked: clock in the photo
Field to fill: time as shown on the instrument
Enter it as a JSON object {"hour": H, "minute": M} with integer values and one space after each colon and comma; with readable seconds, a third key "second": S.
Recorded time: {"hour": 6, "minute": 6}
